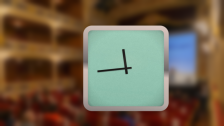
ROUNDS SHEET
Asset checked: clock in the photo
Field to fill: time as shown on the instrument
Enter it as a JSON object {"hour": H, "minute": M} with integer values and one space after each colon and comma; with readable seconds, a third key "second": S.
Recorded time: {"hour": 11, "minute": 44}
